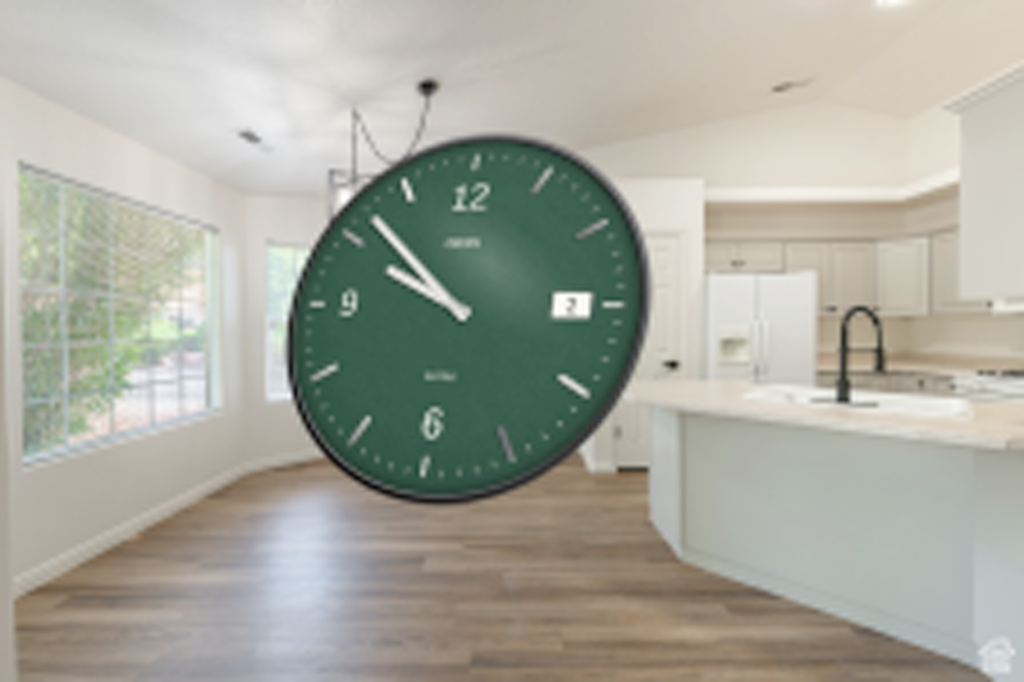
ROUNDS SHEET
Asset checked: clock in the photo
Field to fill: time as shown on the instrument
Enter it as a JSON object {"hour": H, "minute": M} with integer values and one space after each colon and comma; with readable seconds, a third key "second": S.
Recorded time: {"hour": 9, "minute": 52}
